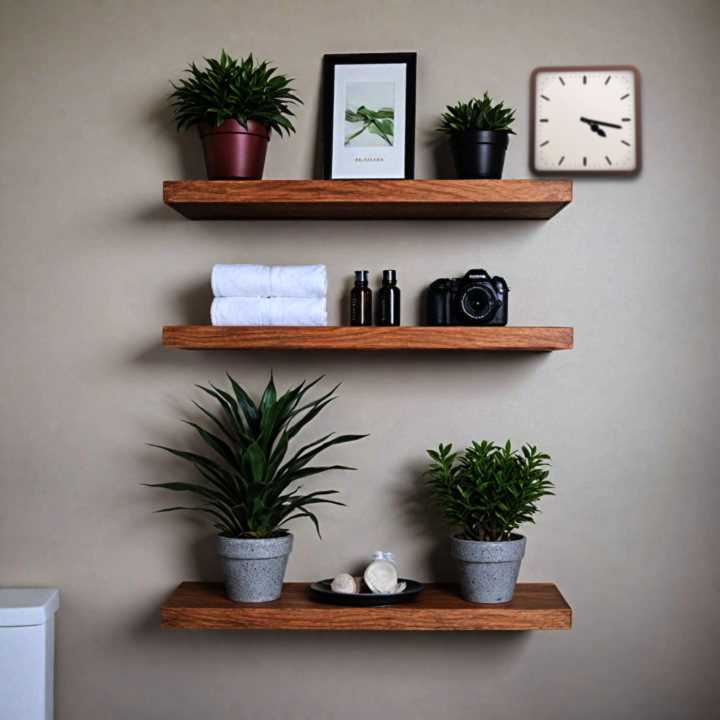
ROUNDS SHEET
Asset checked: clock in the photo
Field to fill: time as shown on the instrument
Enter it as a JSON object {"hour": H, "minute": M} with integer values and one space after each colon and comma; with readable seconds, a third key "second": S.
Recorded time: {"hour": 4, "minute": 17}
